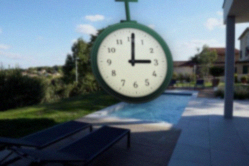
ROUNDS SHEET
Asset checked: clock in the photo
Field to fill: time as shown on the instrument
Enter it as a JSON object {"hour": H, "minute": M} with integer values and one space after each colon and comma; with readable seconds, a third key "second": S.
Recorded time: {"hour": 3, "minute": 1}
